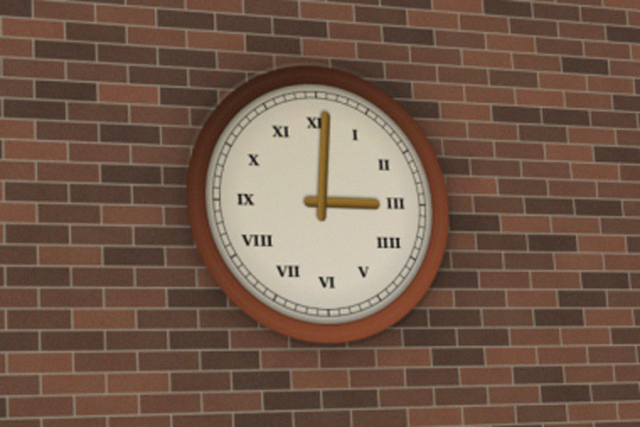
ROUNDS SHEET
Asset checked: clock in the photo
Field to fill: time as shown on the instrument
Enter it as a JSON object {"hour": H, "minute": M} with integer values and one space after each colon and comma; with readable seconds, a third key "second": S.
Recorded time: {"hour": 3, "minute": 1}
